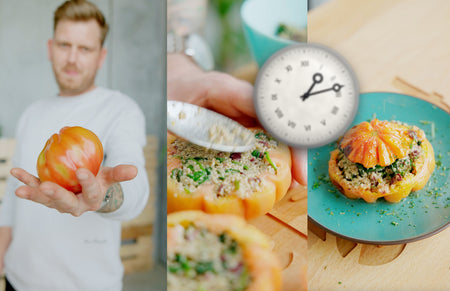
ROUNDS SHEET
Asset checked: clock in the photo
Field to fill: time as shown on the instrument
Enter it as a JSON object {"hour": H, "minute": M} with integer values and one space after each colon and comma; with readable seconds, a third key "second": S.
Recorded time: {"hour": 1, "minute": 13}
